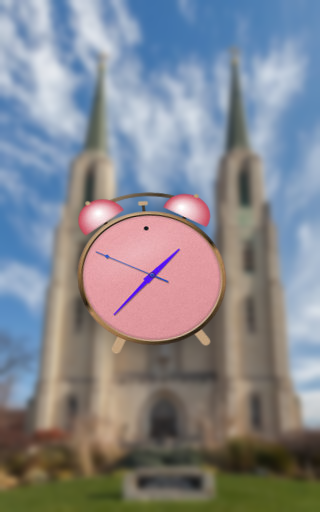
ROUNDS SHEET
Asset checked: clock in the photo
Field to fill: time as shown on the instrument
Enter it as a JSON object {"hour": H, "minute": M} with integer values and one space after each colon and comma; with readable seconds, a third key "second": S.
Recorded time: {"hour": 1, "minute": 37, "second": 50}
